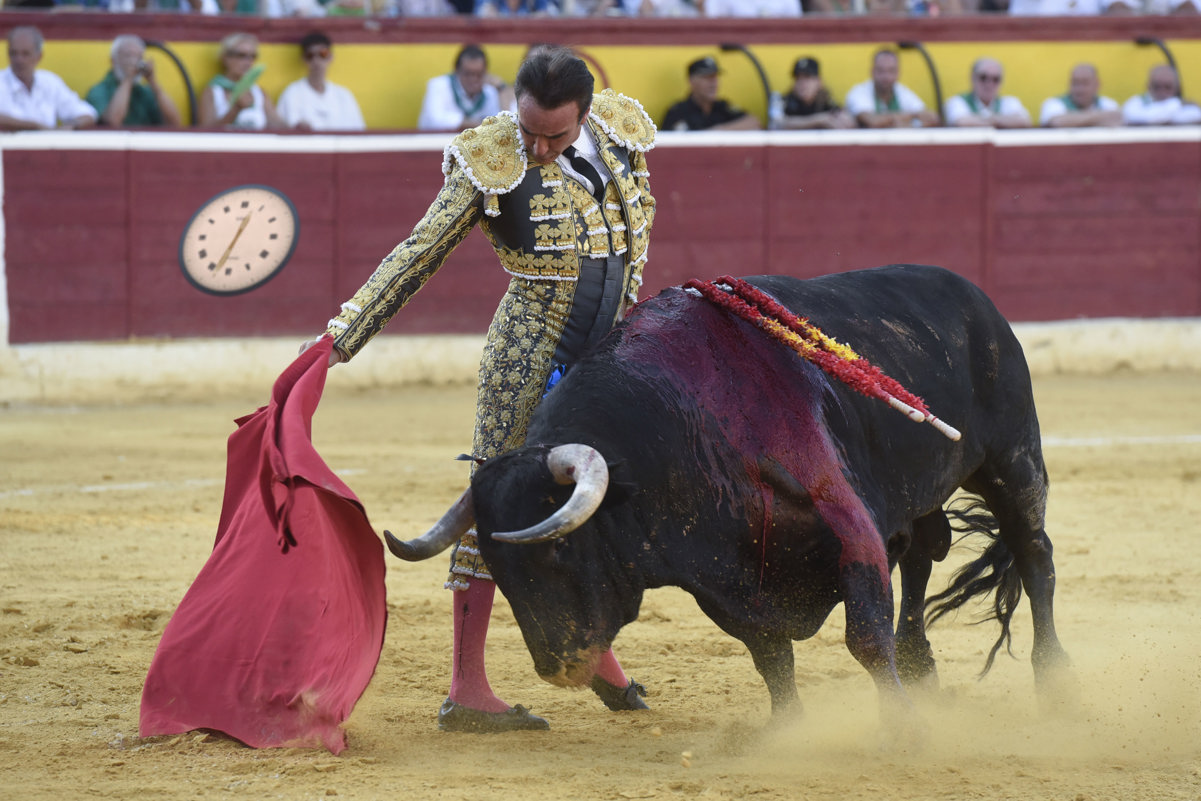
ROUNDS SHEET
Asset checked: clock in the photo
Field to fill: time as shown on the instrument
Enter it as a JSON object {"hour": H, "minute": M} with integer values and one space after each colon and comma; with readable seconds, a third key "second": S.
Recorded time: {"hour": 12, "minute": 33}
